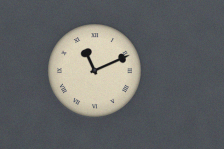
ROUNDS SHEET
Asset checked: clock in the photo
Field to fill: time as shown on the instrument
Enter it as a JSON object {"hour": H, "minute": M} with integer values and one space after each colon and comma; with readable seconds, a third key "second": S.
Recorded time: {"hour": 11, "minute": 11}
